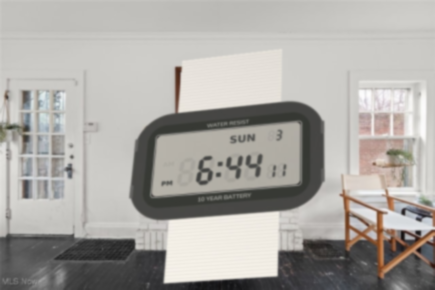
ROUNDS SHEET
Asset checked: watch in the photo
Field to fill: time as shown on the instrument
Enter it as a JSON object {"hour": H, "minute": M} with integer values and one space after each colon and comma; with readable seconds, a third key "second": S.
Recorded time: {"hour": 6, "minute": 44, "second": 11}
